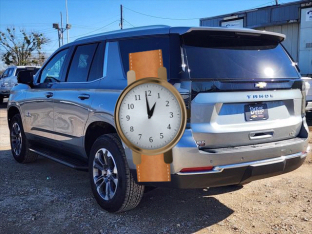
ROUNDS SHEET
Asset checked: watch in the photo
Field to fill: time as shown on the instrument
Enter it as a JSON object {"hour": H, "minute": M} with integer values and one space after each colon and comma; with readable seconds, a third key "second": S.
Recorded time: {"hour": 12, "minute": 59}
